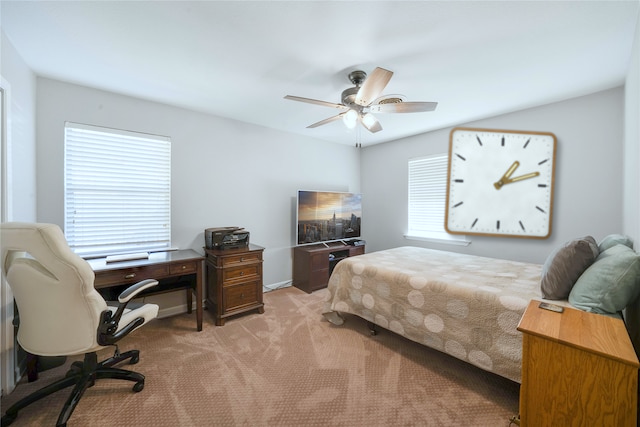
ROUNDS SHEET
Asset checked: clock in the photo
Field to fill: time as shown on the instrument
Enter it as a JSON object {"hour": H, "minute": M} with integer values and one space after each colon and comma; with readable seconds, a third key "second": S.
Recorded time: {"hour": 1, "minute": 12}
